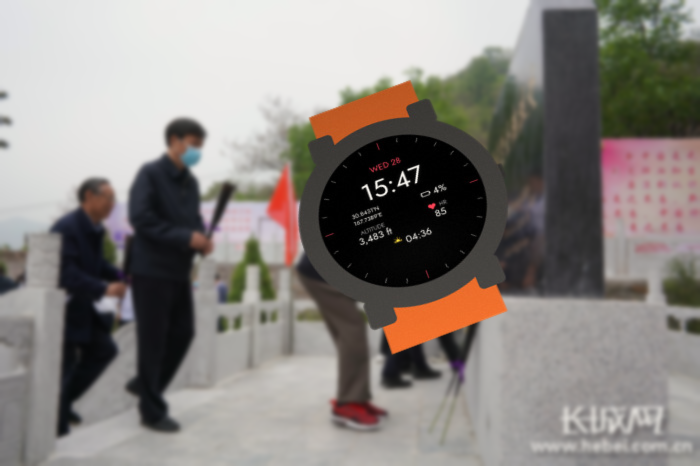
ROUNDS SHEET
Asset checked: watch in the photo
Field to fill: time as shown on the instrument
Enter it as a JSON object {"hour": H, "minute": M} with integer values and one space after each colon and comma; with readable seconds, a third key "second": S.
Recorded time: {"hour": 15, "minute": 47}
